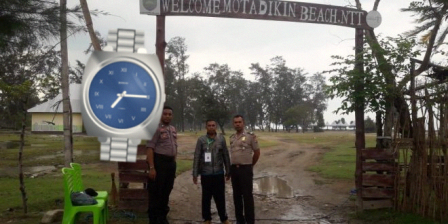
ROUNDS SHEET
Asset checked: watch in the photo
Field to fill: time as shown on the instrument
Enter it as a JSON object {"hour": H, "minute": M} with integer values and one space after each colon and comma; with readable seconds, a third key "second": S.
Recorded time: {"hour": 7, "minute": 15}
